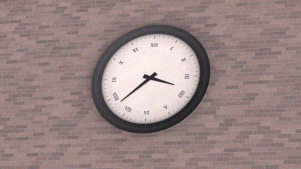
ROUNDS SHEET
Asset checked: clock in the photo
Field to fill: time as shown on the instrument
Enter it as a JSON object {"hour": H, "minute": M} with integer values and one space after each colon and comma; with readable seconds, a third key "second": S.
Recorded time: {"hour": 3, "minute": 38}
